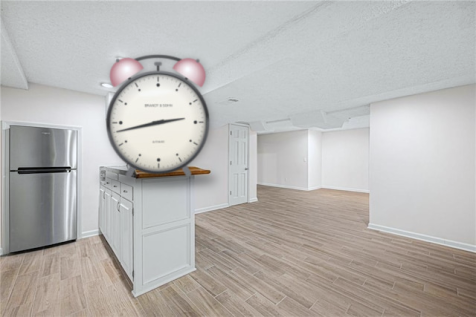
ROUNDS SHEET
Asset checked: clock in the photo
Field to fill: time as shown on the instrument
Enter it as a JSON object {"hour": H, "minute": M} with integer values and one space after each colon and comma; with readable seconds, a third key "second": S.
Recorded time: {"hour": 2, "minute": 43}
